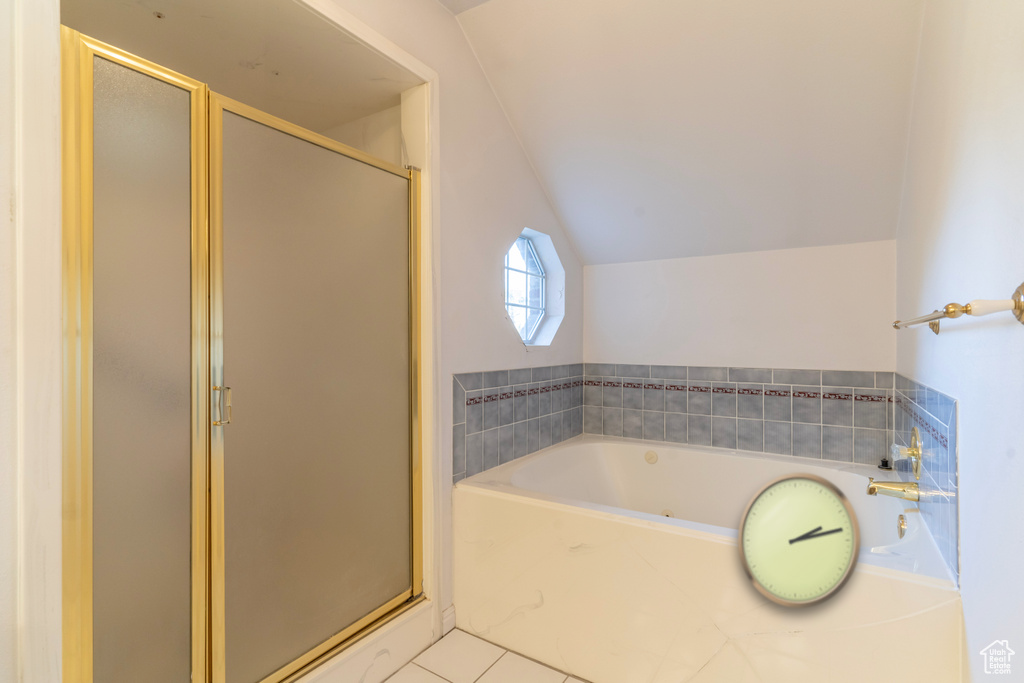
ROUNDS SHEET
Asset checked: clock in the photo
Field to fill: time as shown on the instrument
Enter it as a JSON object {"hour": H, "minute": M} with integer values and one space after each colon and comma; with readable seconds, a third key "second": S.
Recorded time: {"hour": 2, "minute": 13}
